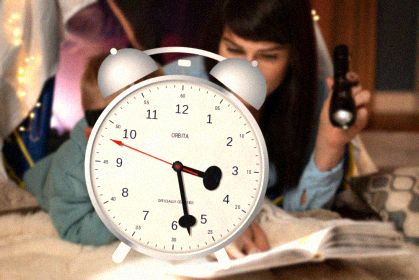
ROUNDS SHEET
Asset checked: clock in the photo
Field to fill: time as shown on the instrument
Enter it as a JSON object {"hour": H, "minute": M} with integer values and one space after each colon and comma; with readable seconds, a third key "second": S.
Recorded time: {"hour": 3, "minute": 27, "second": 48}
